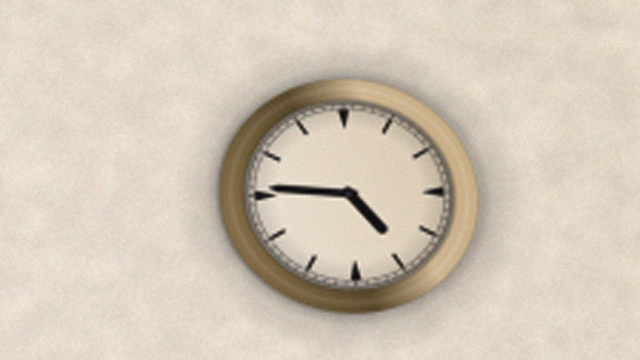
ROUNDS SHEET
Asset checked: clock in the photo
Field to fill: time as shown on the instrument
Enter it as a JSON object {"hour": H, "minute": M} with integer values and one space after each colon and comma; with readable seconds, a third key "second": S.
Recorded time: {"hour": 4, "minute": 46}
